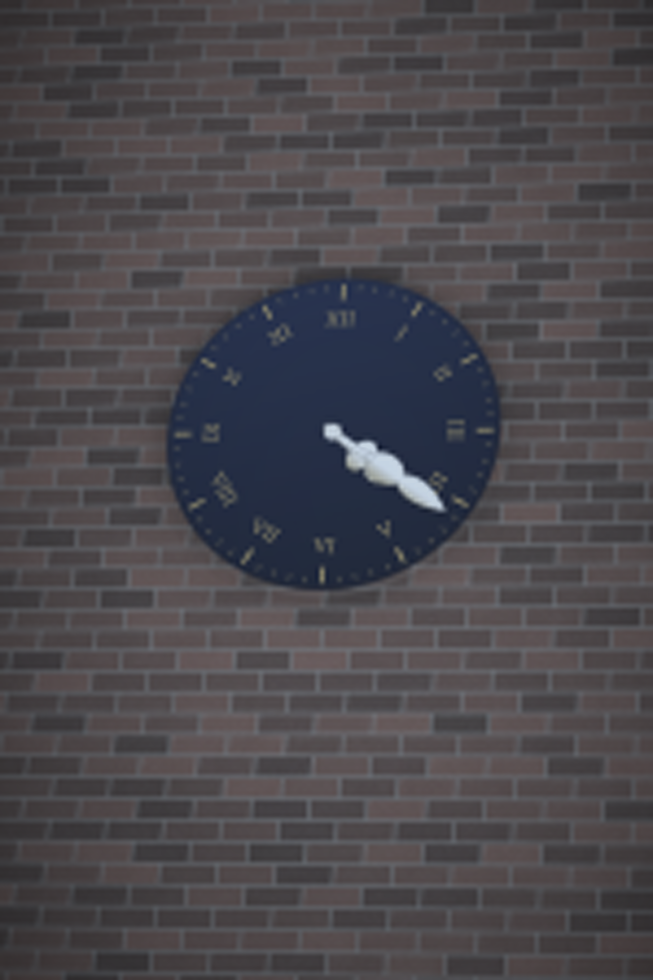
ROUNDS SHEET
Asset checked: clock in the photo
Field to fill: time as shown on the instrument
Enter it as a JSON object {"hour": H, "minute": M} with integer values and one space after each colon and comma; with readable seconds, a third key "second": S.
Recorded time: {"hour": 4, "minute": 21}
